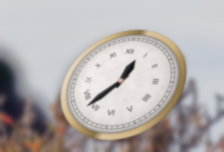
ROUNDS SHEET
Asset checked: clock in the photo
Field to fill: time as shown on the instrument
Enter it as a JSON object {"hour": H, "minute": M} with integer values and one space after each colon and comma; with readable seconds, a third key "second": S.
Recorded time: {"hour": 12, "minute": 37}
